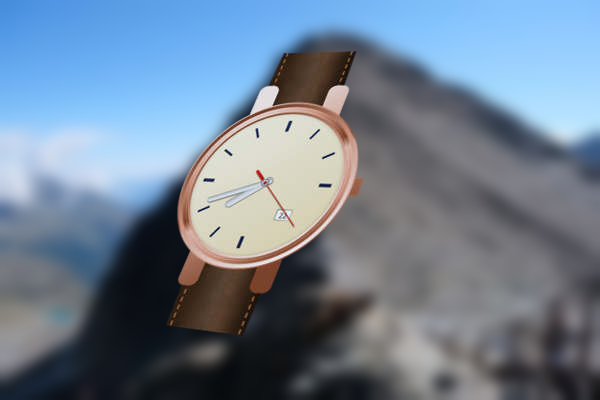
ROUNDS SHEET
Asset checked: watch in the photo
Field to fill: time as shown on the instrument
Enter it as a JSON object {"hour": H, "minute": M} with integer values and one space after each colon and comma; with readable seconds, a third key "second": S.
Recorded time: {"hour": 7, "minute": 41, "second": 22}
